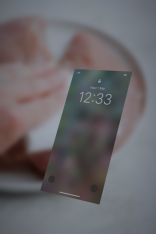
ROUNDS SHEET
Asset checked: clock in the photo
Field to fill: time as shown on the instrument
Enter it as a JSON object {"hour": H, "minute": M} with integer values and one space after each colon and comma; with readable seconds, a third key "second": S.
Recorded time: {"hour": 12, "minute": 33}
